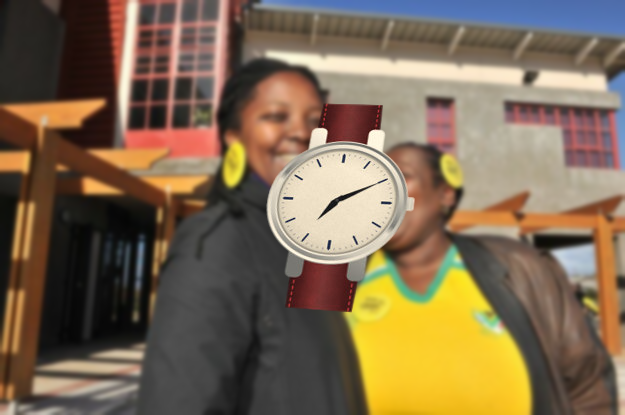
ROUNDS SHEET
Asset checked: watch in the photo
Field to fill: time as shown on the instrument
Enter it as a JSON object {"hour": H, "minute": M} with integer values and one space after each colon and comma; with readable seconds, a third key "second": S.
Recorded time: {"hour": 7, "minute": 10}
